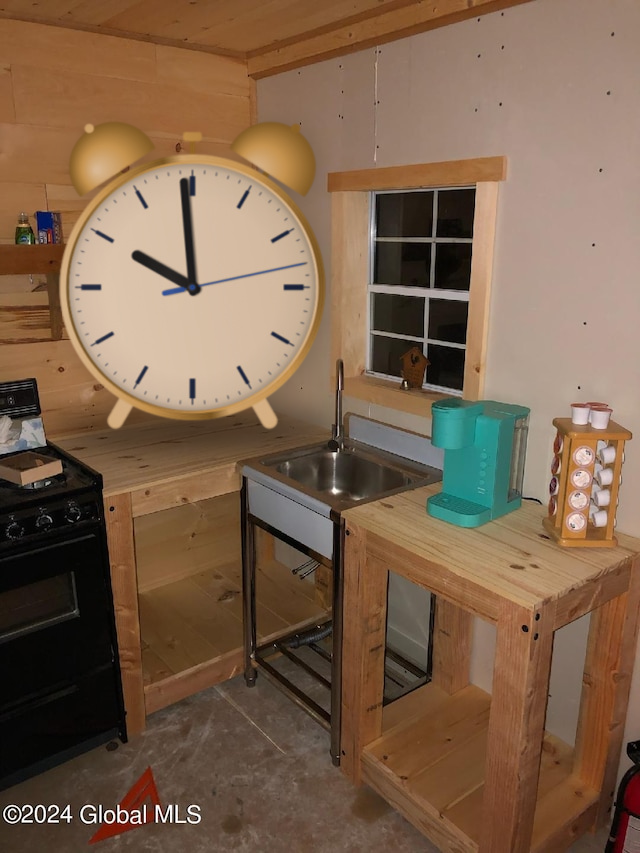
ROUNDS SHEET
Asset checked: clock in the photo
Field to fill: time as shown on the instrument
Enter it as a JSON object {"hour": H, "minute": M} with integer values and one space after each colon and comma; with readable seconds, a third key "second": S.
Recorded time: {"hour": 9, "minute": 59, "second": 13}
